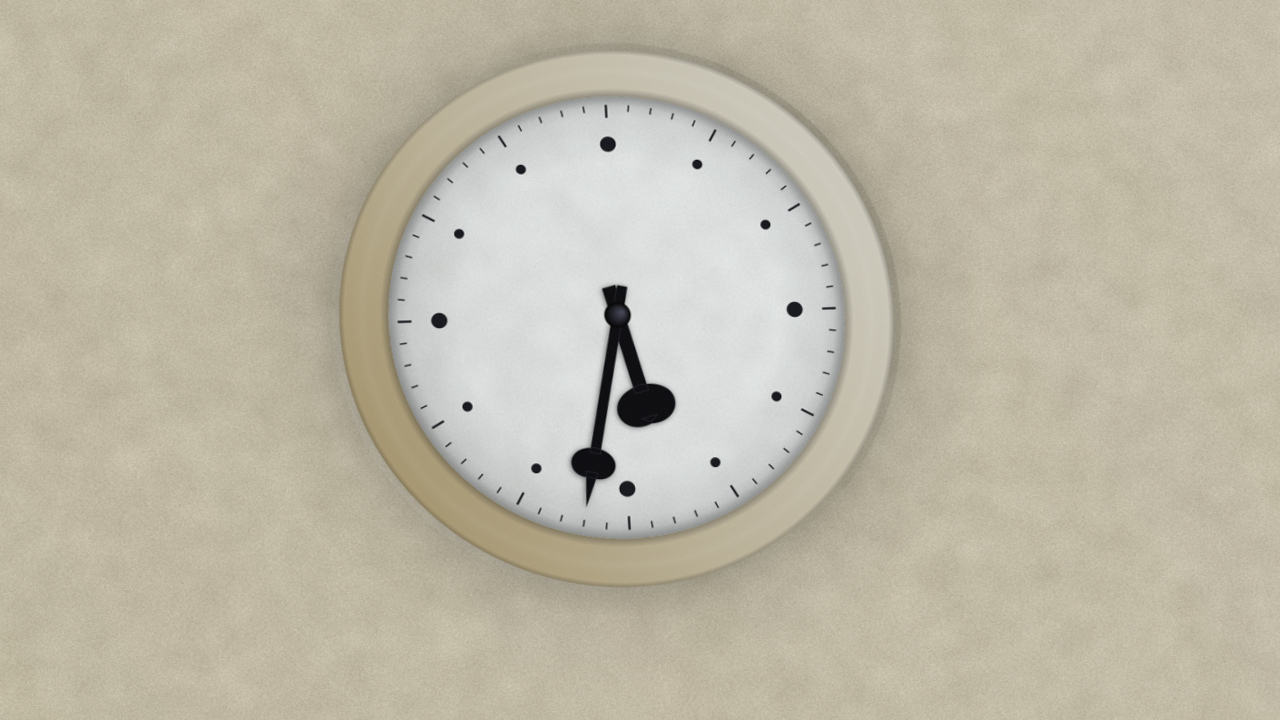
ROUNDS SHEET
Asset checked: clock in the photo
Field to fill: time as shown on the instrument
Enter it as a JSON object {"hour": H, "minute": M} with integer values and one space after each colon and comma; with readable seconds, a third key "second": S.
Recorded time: {"hour": 5, "minute": 32}
